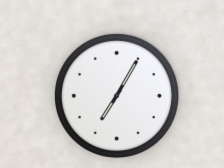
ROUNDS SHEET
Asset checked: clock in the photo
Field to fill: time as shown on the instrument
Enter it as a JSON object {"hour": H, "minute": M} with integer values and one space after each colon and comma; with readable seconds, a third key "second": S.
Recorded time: {"hour": 7, "minute": 5}
